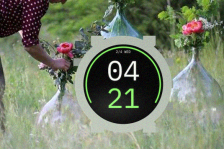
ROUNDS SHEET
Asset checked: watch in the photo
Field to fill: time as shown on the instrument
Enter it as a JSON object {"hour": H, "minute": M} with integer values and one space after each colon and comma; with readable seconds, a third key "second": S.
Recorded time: {"hour": 4, "minute": 21}
